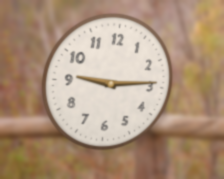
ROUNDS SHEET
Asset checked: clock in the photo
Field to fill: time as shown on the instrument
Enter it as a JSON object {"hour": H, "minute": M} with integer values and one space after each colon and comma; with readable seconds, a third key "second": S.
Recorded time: {"hour": 9, "minute": 14}
